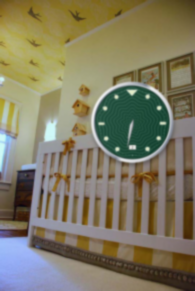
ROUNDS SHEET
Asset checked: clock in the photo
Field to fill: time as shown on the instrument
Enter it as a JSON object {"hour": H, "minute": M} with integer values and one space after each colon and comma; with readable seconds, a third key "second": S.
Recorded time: {"hour": 6, "minute": 32}
